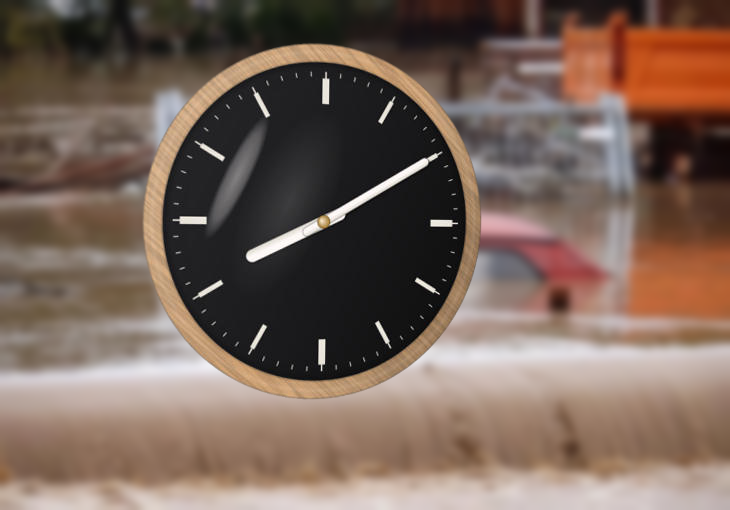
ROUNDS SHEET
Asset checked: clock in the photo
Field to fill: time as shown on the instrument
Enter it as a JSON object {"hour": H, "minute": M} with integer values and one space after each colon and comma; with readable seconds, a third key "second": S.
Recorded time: {"hour": 8, "minute": 10}
